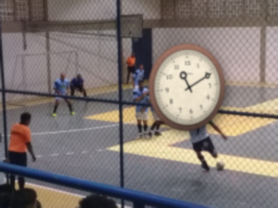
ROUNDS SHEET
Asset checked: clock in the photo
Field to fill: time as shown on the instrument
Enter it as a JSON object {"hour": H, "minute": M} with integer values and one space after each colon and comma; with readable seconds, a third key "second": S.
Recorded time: {"hour": 11, "minute": 11}
